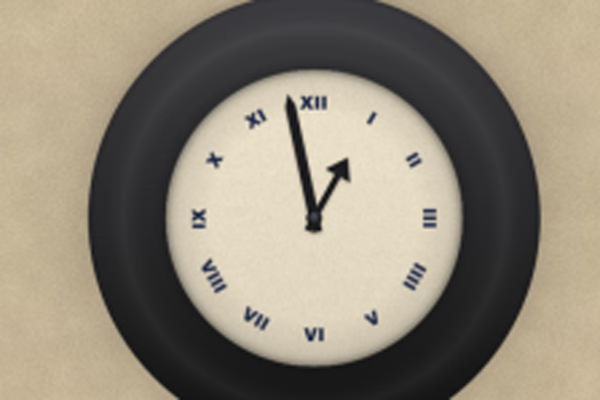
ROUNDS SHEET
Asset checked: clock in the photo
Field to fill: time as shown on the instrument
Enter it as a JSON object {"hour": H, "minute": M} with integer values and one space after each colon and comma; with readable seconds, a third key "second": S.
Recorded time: {"hour": 12, "minute": 58}
